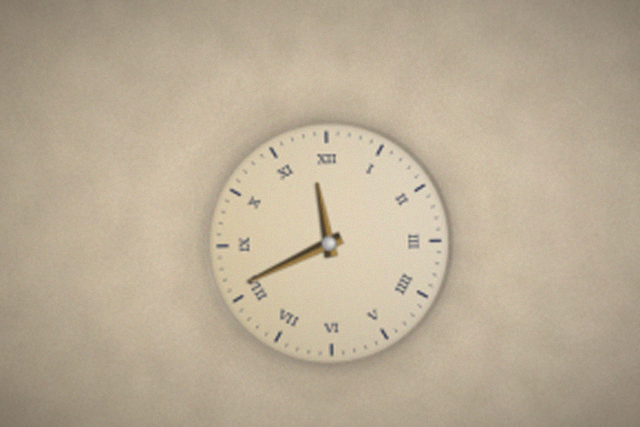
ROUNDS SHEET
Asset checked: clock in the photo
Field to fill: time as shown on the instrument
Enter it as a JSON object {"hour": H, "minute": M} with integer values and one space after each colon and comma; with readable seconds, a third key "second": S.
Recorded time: {"hour": 11, "minute": 41}
